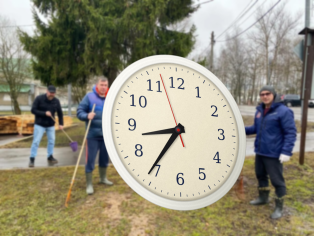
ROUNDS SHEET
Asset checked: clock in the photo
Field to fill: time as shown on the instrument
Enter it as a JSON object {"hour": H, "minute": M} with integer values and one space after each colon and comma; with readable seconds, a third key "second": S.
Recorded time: {"hour": 8, "minute": 35, "second": 57}
